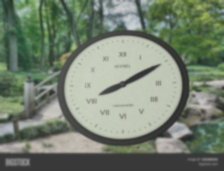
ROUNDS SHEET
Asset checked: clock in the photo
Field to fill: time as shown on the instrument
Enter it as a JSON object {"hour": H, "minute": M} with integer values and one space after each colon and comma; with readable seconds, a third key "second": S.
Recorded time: {"hour": 8, "minute": 10}
